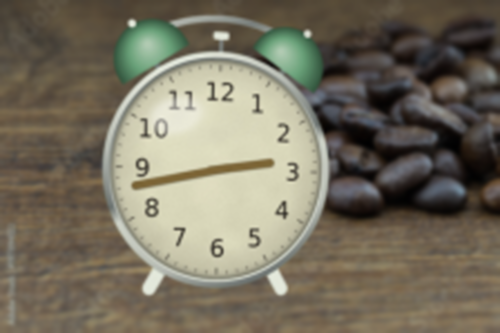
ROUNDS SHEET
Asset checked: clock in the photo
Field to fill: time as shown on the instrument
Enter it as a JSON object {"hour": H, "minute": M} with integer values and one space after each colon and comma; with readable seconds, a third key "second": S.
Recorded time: {"hour": 2, "minute": 43}
